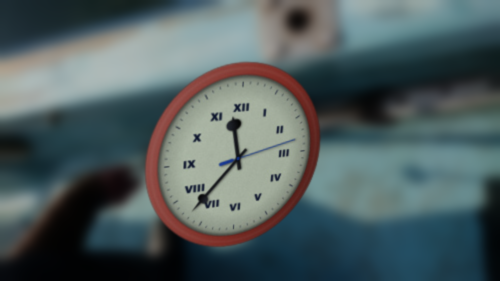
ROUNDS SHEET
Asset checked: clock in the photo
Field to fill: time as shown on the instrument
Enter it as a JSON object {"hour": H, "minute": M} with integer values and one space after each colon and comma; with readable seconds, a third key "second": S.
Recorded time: {"hour": 11, "minute": 37, "second": 13}
